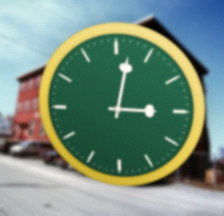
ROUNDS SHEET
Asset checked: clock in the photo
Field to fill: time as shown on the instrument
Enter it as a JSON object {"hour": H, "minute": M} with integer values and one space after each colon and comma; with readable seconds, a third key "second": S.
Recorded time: {"hour": 3, "minute": 2}
